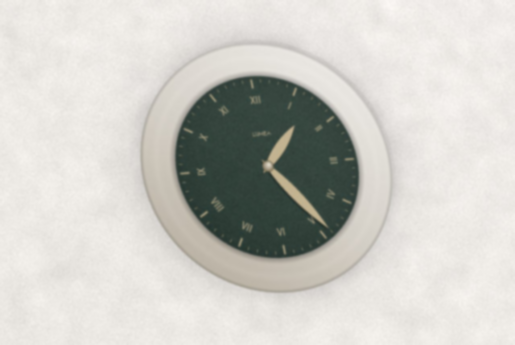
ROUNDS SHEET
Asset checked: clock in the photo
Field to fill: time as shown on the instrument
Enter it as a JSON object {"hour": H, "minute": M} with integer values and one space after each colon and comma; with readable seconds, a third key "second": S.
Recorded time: {"hour": 1, "minute": 24}
